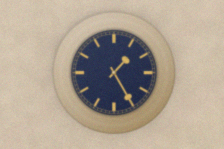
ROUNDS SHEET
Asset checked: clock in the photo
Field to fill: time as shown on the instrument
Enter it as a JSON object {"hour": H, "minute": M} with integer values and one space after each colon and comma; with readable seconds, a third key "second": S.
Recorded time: {"hour": 1, "minute": 25}
